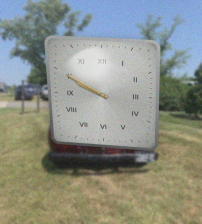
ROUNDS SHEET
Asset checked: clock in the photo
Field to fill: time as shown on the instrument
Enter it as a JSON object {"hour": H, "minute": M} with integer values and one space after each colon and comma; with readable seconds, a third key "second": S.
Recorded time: {"hour": 9, "minute": 50}
